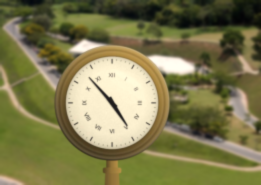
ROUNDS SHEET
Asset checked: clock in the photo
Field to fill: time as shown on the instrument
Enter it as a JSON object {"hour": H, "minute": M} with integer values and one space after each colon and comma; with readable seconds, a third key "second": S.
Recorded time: {"hour": 4, "minute": 53}
